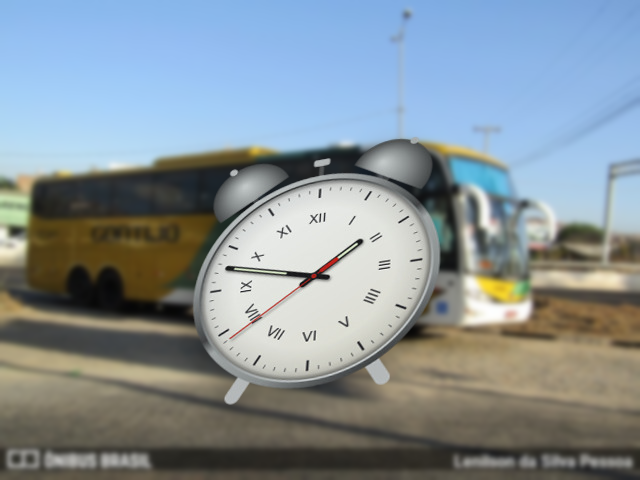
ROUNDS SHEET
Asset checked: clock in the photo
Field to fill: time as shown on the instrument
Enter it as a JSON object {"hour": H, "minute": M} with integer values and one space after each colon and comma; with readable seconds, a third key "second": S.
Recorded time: {"hour": 1, "minute": 47, "second": 39}
